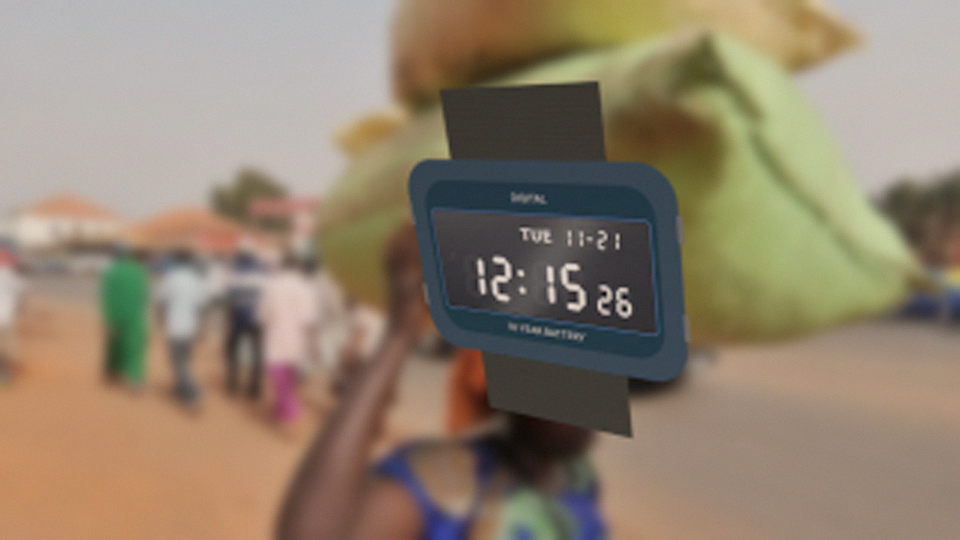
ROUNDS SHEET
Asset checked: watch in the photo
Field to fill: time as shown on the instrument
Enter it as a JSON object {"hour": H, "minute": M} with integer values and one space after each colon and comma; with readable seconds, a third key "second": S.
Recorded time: {"hour": 12, "minute": 15, "second": 26}
